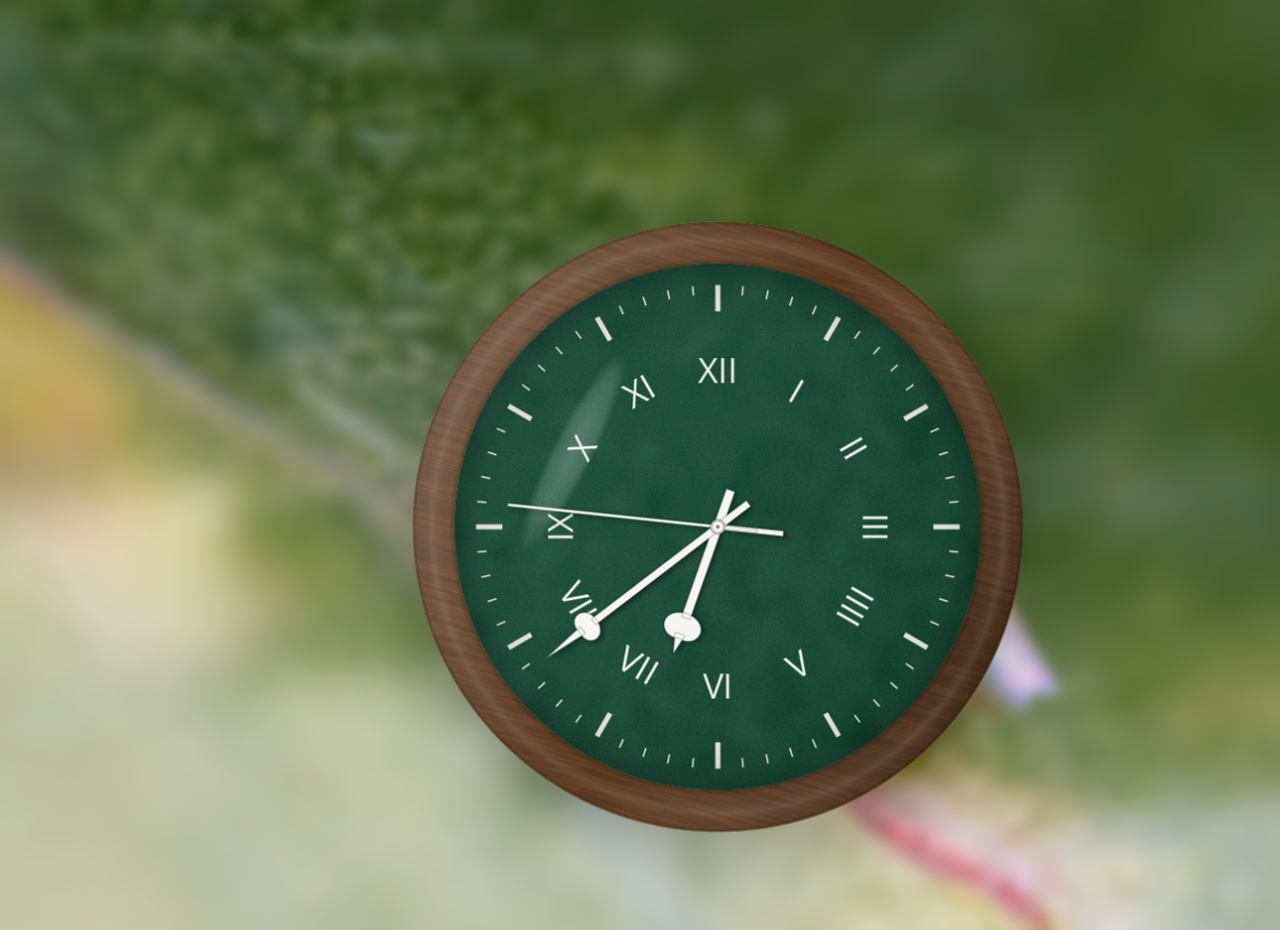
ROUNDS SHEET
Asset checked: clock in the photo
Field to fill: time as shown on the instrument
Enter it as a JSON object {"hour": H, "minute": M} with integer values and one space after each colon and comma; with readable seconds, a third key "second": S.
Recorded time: {"hour": 6, "minute": 38, "second": 46}
